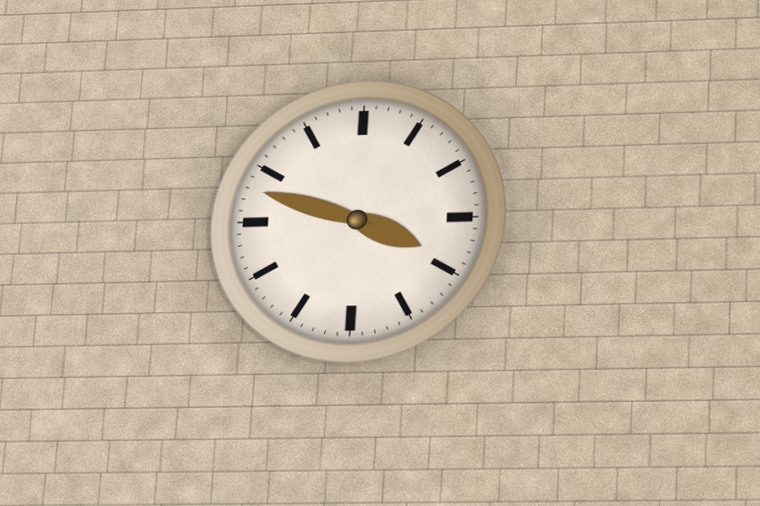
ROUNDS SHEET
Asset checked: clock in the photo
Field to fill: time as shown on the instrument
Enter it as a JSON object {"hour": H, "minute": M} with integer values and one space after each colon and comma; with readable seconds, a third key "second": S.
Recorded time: {"hour": 3, "minute": 48}
